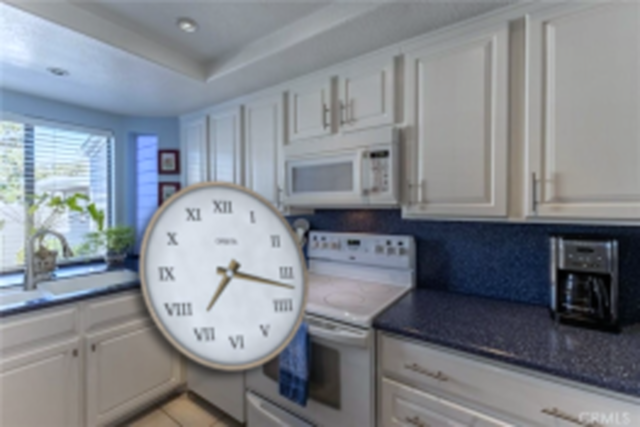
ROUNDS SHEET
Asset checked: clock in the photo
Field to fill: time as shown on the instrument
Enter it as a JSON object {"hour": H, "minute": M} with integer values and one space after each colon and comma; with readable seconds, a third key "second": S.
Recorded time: {"hour": 7, "minute": 17}
